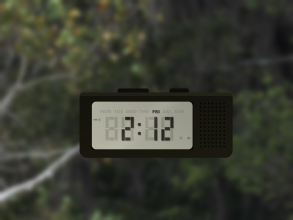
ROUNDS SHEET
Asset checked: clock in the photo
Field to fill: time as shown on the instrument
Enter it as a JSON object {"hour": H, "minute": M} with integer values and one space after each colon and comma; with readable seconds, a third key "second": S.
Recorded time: {"hour": 2, "minute": 12}
